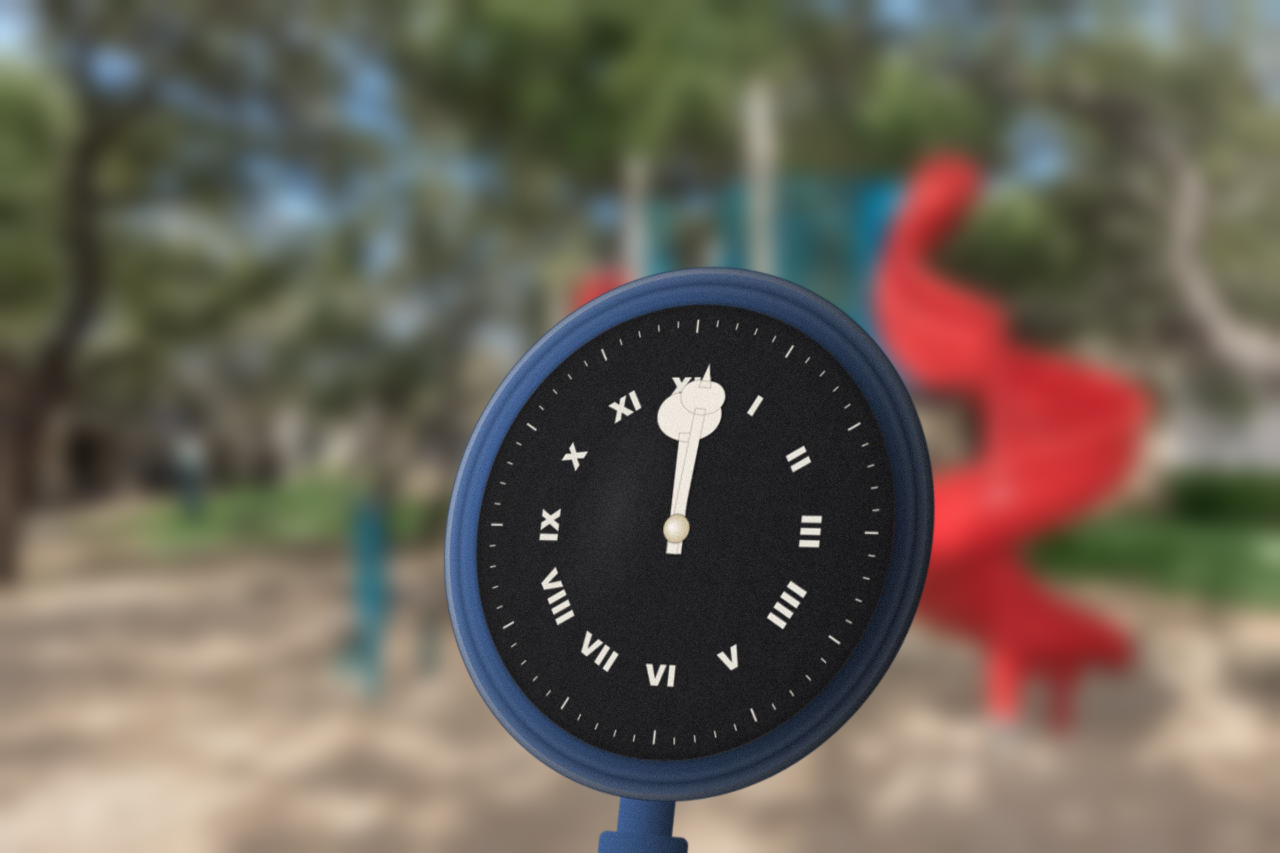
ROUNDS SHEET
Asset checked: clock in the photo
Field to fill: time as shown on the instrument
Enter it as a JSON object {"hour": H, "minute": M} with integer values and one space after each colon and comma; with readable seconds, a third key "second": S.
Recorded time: {"hour": 12, "minute": 1}
